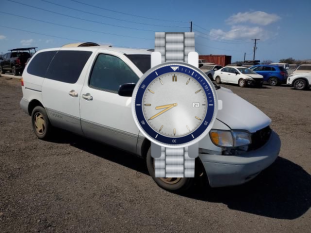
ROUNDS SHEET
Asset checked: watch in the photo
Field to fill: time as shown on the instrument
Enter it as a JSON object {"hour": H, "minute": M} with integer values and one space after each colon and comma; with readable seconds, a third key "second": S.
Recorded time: {"hour": 8, "minute": 40}
